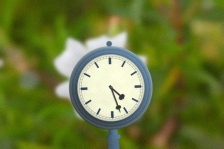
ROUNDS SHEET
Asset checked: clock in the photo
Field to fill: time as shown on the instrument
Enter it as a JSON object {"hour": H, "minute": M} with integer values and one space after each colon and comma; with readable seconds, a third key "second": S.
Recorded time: {"hour": 4, "minute": 27}
